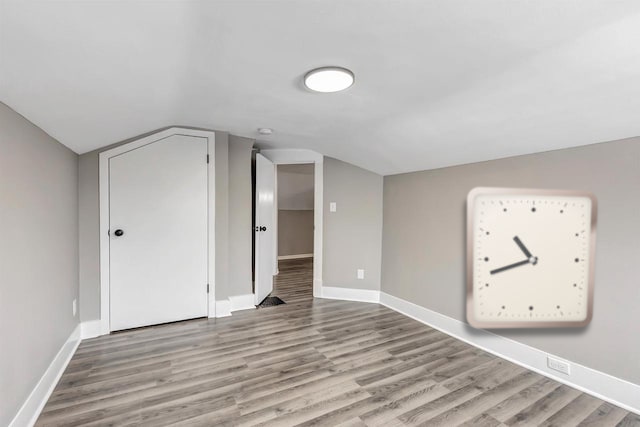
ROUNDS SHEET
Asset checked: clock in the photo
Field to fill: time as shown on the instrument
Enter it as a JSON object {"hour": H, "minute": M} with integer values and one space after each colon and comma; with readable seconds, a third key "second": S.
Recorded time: {"hour": 10, "minute": 42}
